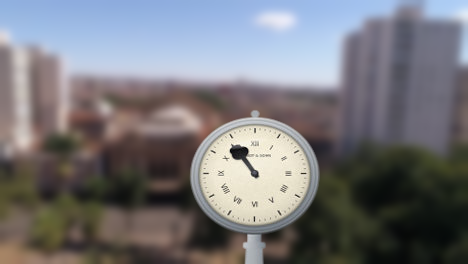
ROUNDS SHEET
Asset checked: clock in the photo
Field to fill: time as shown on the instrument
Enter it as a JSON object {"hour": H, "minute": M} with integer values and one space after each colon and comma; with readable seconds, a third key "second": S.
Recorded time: {"hour": 10, "minute": 54}
